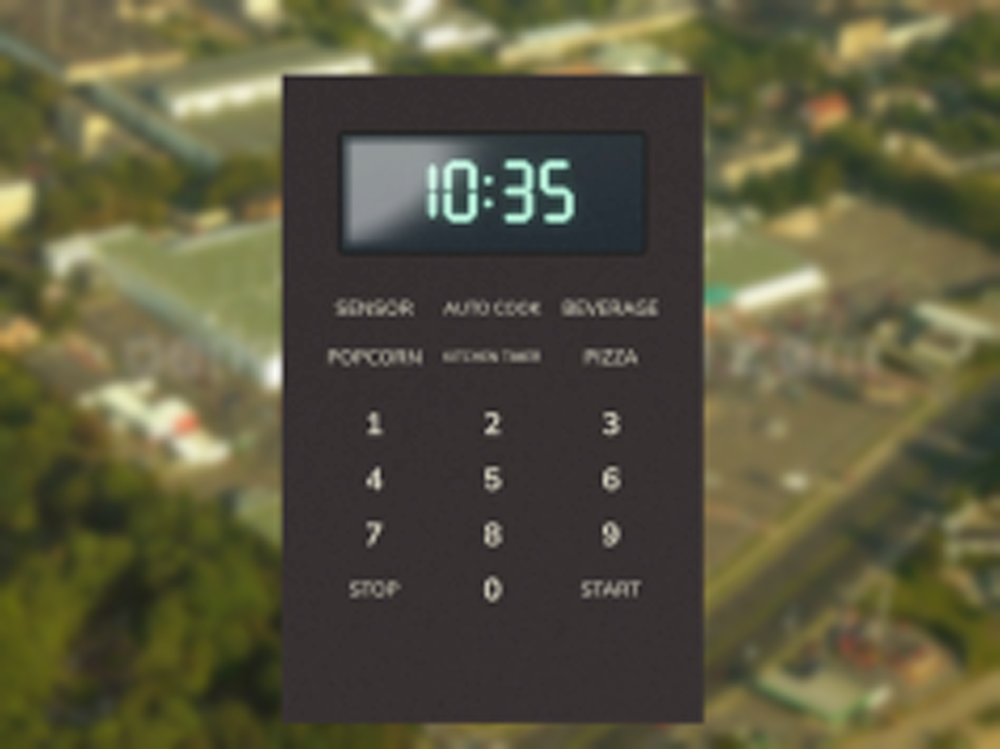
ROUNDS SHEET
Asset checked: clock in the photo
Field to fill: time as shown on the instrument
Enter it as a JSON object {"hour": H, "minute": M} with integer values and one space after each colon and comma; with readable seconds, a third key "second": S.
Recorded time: {"hour": 10, "minute": 35}
